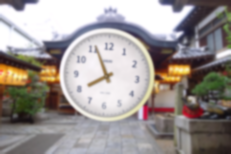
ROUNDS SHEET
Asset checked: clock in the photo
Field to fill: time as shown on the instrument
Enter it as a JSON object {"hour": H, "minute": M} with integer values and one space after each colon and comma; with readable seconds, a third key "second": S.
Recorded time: {"hour": 7, "minute": 56}
